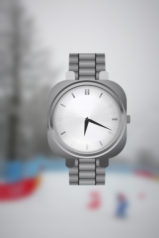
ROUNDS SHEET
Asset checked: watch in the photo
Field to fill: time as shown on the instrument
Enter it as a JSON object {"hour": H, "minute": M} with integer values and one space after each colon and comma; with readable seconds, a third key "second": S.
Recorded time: {"hour": 6, "minute": 19}
